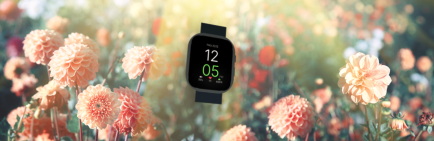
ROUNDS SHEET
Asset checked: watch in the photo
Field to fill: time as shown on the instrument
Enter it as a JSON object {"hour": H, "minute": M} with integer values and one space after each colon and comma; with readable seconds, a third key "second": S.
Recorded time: {"hour": 12, "minute": 5}
